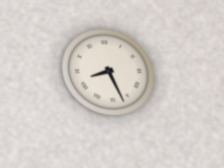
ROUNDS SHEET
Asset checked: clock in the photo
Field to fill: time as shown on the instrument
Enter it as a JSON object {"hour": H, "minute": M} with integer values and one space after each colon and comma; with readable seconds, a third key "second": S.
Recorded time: {"hour": 8, "minute": 27}
